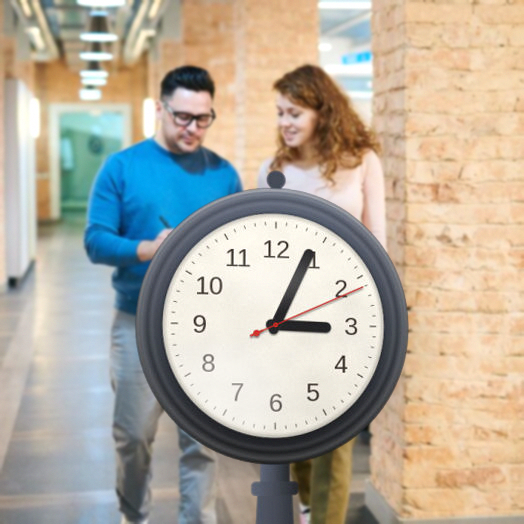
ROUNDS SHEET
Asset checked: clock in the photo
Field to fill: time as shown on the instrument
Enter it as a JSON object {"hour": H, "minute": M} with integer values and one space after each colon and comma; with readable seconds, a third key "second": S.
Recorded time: {"hour": 3, "minute": 4, "second": 11}
